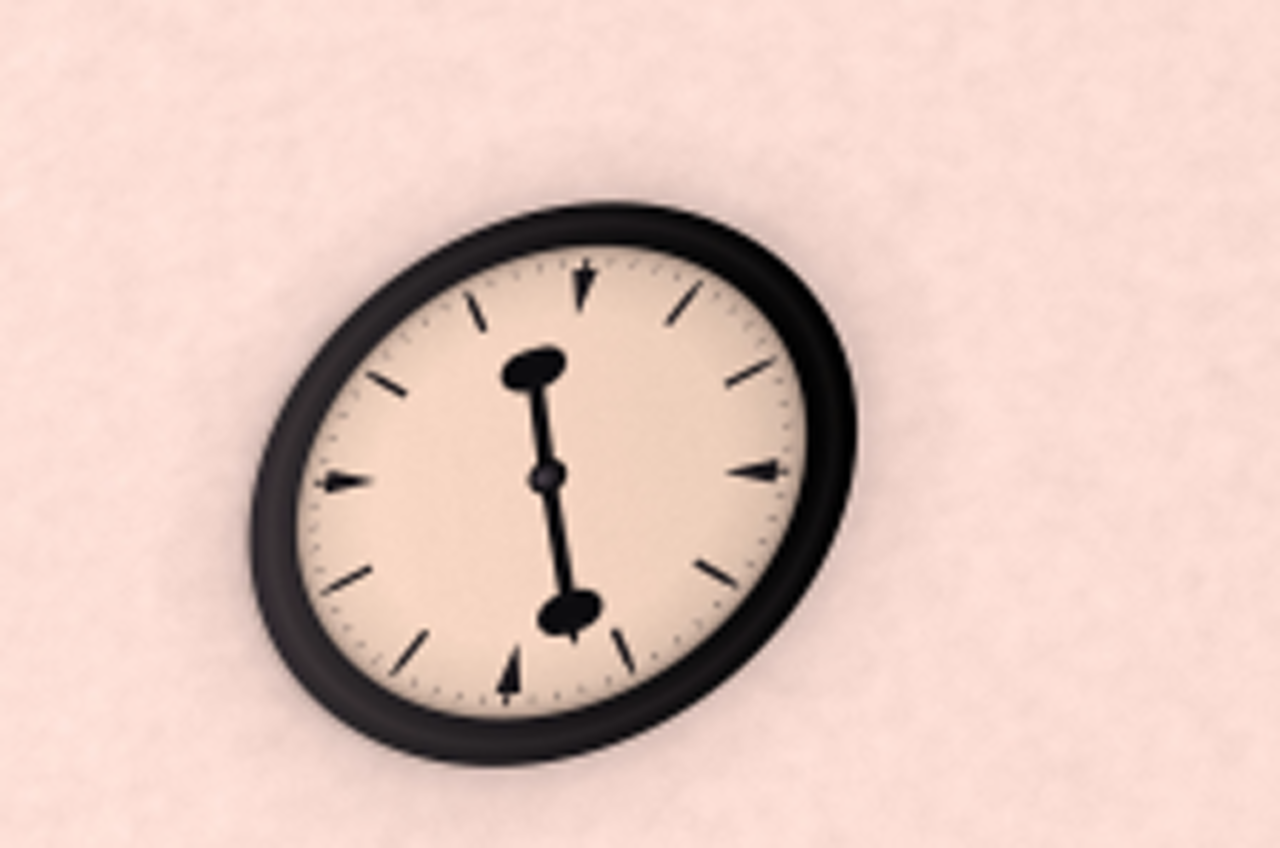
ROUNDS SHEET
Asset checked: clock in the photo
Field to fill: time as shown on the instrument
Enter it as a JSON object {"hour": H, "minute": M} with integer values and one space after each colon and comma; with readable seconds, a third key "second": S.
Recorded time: {"hour": 11, "minute": 27}
